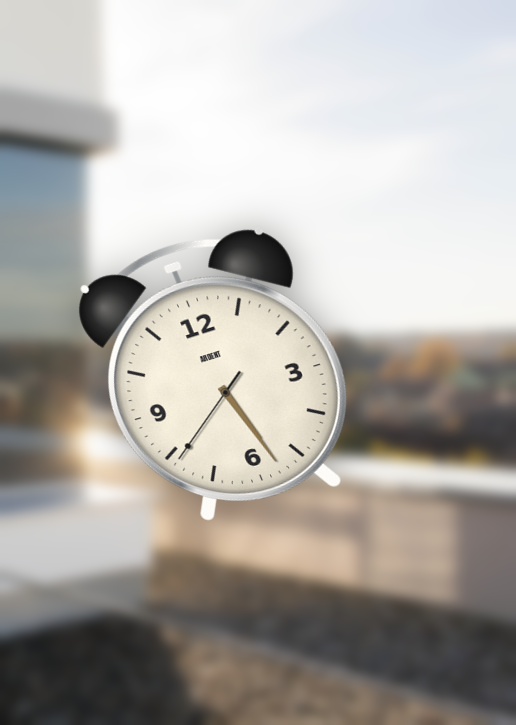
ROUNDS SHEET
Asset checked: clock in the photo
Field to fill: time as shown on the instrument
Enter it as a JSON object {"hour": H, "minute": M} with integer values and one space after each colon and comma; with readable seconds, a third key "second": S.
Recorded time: {"hour": 5, "minute": 27, "second": 39}
